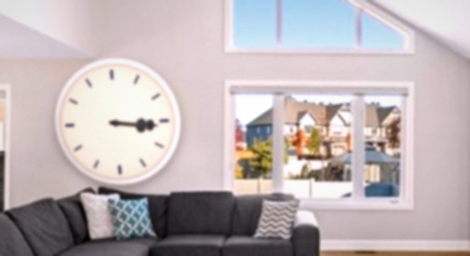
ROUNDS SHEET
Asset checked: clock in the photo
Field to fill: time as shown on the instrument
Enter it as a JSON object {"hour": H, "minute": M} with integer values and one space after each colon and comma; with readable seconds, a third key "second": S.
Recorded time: {"hour": 3, "minute": 16}
